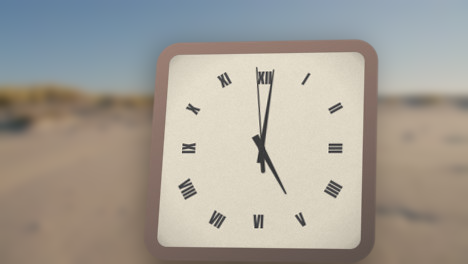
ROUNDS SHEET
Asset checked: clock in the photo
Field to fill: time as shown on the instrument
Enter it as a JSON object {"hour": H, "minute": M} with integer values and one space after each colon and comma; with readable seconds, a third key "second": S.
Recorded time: {"hour": 5, "minute": 0, "second": 59}
